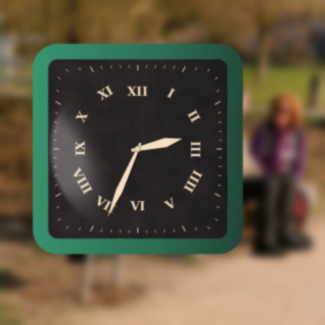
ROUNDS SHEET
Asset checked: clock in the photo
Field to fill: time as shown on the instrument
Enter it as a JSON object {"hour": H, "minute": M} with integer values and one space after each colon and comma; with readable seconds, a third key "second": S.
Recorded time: {"hour": 2, "minute": 34}
